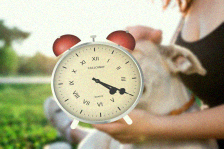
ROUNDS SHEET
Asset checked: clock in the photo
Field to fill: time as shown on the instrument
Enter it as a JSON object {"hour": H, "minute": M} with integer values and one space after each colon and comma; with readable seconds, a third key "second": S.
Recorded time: {"hour": 4, "minute": 20}
